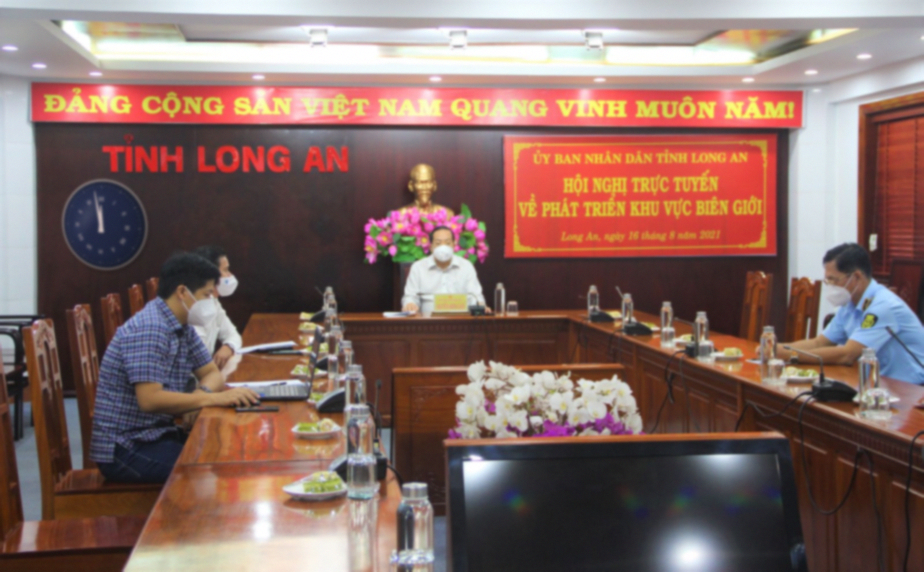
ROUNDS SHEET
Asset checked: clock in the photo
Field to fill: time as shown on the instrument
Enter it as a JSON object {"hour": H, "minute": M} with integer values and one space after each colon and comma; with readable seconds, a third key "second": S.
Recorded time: {"hour": 11, "minute": 58}
